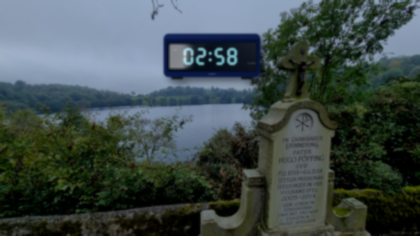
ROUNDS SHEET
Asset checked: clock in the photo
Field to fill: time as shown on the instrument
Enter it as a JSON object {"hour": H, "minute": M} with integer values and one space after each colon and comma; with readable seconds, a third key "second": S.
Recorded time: {"hour": 2, "minute": 58}
